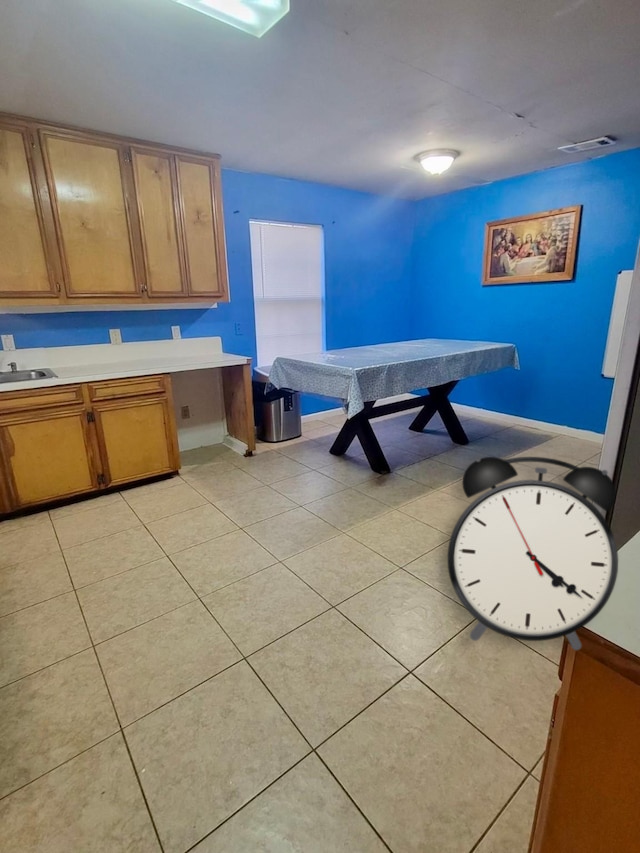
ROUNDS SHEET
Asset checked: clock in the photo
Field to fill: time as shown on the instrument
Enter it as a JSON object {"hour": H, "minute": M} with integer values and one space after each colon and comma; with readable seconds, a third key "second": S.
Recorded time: {"hour": 4, "minute": 20, "second": 55}
